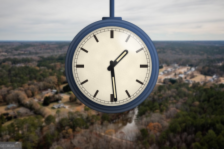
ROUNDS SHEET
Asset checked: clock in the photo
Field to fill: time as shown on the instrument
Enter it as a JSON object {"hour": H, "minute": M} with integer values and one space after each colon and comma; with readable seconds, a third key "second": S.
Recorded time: {"hour": 1, "minute": 29}
